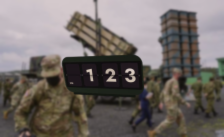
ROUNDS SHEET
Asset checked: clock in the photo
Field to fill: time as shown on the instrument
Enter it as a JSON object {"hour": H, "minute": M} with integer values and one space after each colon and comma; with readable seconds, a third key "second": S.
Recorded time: {"hour": 1, "minute": 23}
